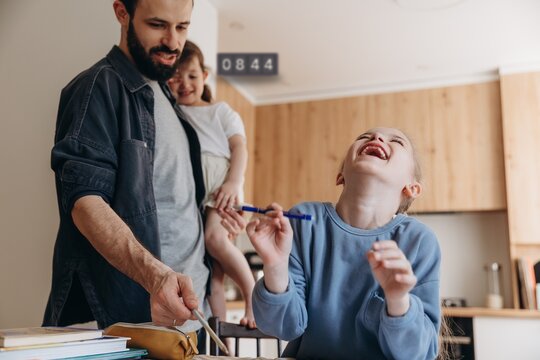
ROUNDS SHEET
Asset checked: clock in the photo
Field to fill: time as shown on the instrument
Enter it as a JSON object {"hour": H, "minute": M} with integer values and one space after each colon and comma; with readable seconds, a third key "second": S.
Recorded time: {"hour": 8, "minute": 44}
